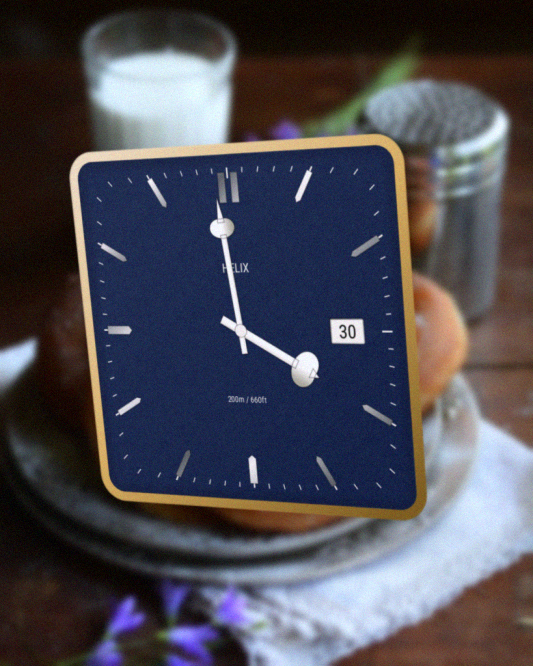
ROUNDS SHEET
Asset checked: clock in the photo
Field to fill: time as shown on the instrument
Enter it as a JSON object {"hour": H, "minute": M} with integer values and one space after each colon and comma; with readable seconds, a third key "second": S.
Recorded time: {"hour": 3, "minute": 59}
